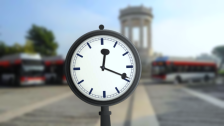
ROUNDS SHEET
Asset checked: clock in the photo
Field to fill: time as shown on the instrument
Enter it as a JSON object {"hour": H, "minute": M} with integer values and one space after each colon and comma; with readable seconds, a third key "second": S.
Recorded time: {"hour": 12, "minute": 19}
